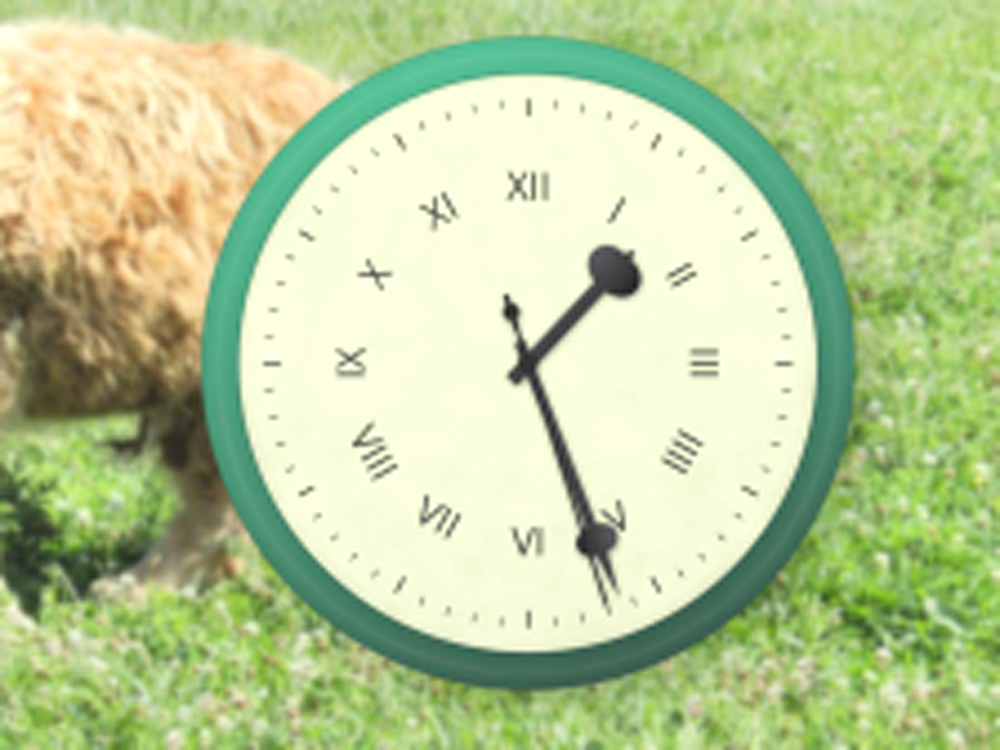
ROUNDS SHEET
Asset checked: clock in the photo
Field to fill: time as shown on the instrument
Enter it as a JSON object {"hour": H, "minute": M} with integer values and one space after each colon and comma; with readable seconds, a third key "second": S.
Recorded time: {"hour": 1, "minute": 26, "second": 27}
